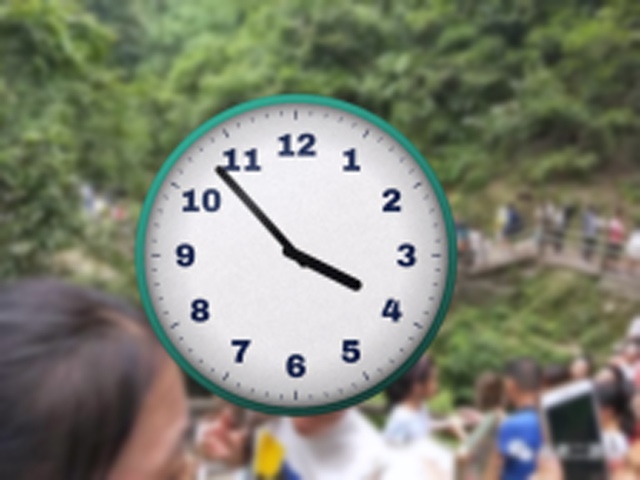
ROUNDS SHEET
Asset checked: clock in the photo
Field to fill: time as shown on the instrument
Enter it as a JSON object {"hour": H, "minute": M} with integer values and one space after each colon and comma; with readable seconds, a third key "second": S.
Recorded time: {"hour": 3, "minute": 53}
